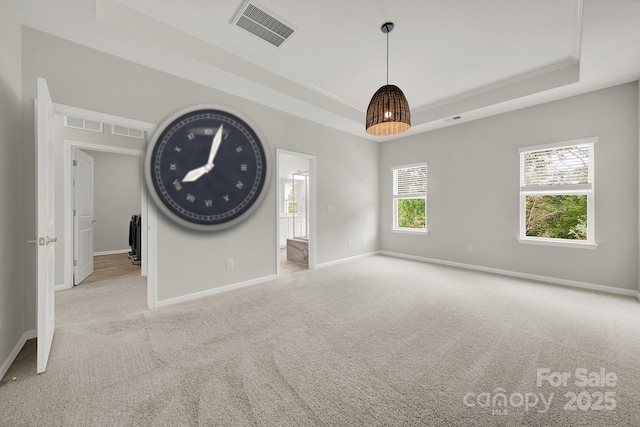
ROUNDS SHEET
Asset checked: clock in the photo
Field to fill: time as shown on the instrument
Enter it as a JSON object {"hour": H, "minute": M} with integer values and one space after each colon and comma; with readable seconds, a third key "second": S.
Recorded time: {"hour": 8, "minute": 3}
